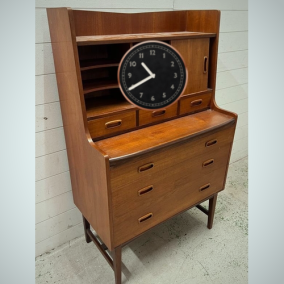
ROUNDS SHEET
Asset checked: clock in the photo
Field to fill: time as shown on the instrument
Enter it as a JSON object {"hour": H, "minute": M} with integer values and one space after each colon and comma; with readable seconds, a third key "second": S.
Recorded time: {"hour": 10, "minute": 40}
